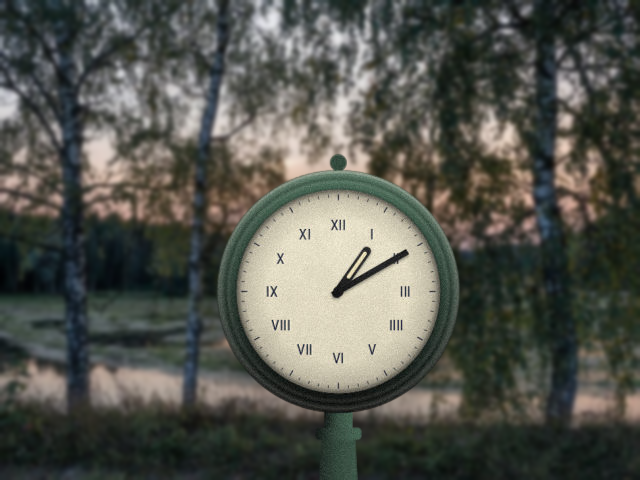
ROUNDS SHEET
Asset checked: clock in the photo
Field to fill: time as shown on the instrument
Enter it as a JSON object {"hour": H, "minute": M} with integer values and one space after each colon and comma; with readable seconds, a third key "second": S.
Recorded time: {"hour": 1, "minute": 10}
